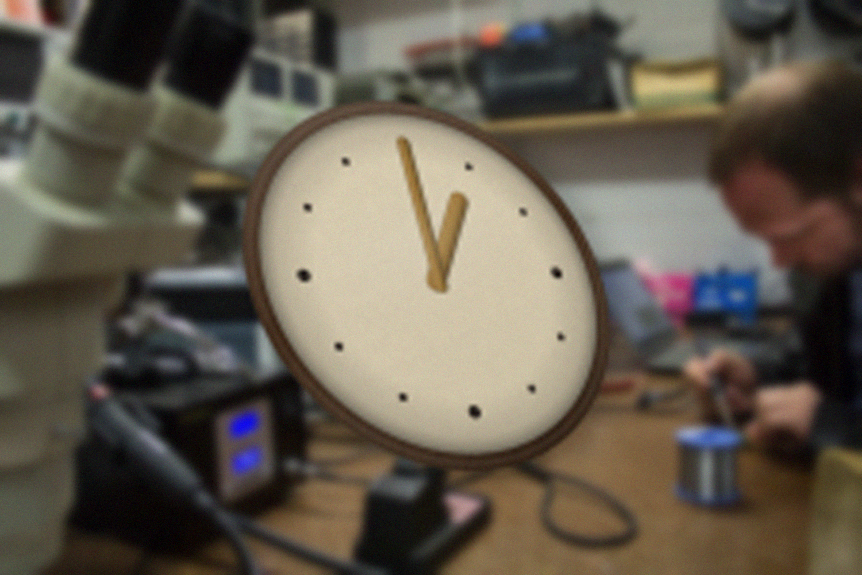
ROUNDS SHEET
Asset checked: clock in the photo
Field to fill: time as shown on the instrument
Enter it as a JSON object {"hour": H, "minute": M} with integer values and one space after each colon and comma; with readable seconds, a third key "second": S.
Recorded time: {"hour": 1, "minute": 0}
